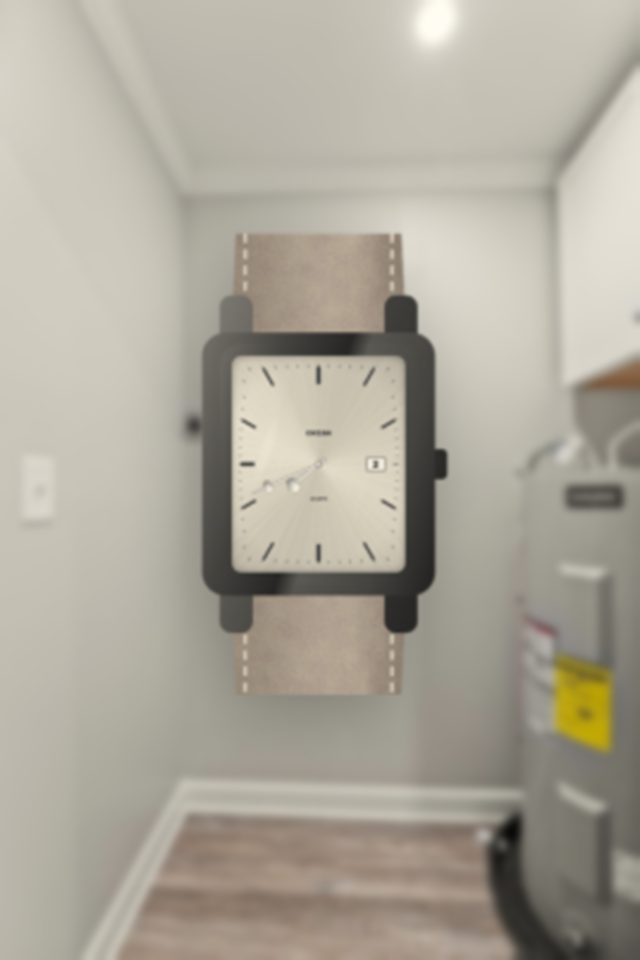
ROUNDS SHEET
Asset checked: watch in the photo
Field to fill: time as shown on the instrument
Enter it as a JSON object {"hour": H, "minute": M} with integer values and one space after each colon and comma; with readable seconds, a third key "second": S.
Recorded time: {"hour": 7, "minute": 41}
